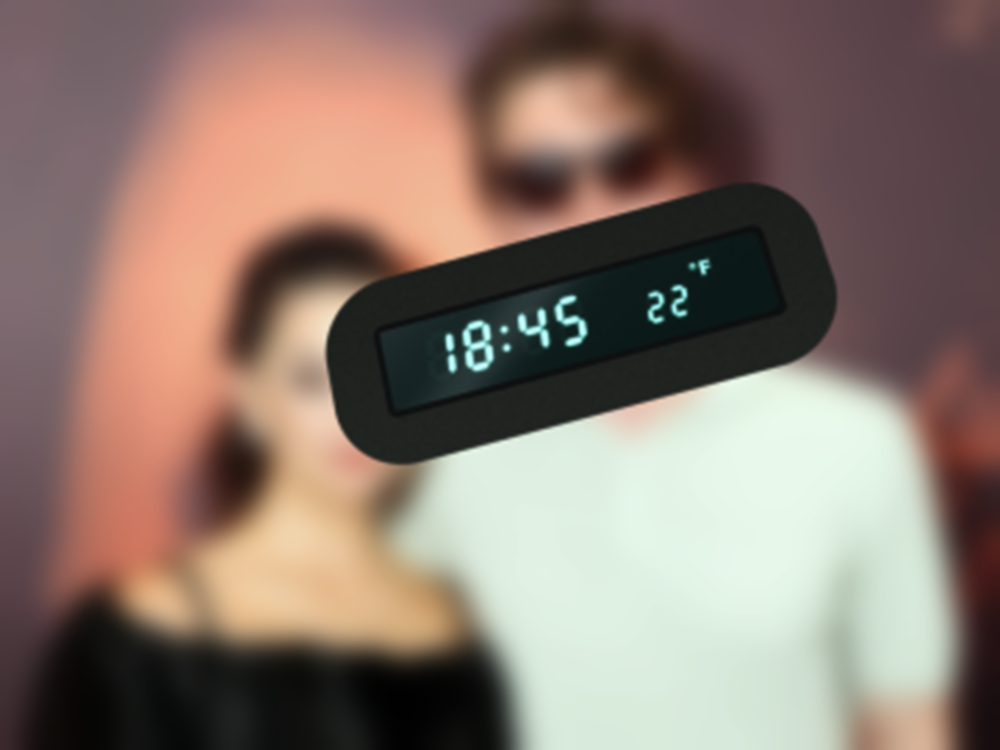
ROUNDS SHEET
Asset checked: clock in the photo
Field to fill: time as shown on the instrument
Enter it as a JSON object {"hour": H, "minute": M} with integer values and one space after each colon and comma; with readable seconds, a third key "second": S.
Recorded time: {"hour": 18, "minute": 45}
